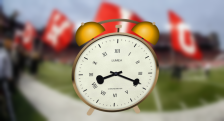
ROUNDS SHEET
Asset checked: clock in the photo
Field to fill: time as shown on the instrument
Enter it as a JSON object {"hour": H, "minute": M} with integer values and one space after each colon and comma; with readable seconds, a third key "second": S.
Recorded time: {"hour": 8, "minute": 19}
